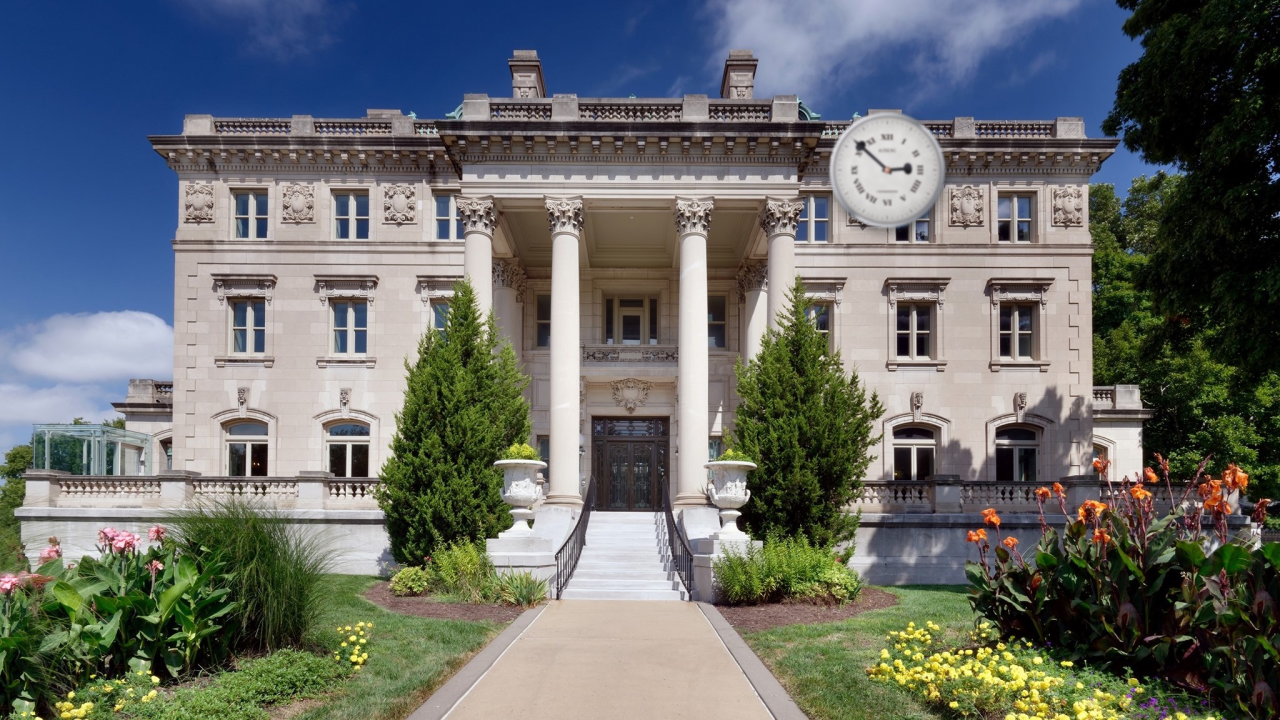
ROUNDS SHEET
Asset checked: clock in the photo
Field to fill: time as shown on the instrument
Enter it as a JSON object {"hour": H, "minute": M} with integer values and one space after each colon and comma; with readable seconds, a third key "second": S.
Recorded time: {"hour": 2, "minute": 52}
